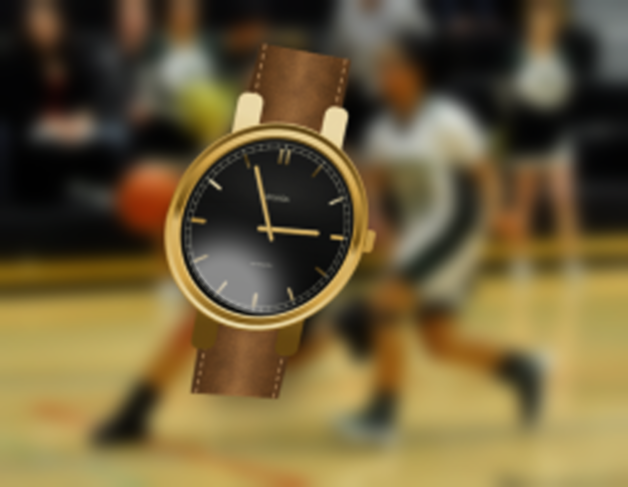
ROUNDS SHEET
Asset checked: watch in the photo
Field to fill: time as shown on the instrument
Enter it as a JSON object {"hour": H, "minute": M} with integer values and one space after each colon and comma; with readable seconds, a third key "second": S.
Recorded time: {"hour": 2, "minute": 56}
